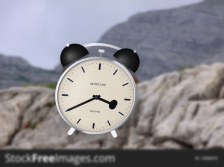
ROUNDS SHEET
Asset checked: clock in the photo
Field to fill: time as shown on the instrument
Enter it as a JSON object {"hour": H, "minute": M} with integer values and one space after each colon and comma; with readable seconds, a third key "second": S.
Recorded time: {"hour": 3, "minute": 40}
